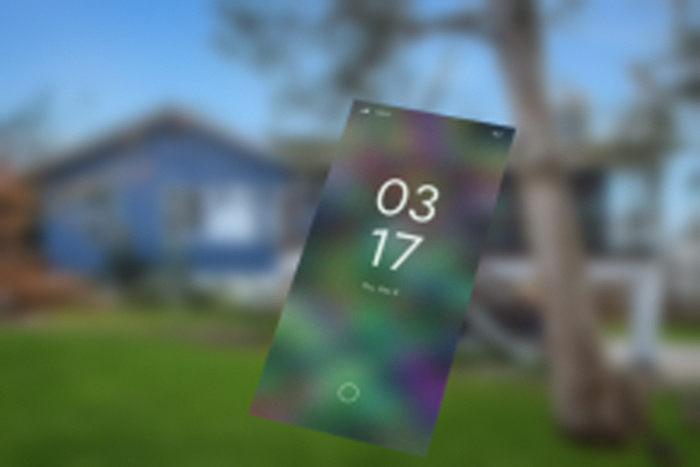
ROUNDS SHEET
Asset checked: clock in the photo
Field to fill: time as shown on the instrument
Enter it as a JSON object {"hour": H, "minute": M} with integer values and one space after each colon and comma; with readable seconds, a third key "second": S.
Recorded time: {"hour": 3, "minute": 17}
